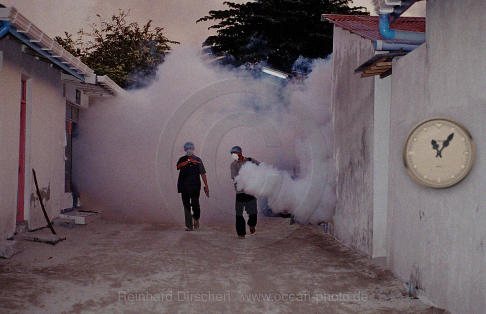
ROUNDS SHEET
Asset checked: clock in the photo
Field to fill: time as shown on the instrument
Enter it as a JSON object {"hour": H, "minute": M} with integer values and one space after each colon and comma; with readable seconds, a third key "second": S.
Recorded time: {"hour": 11, "minute": 6}
